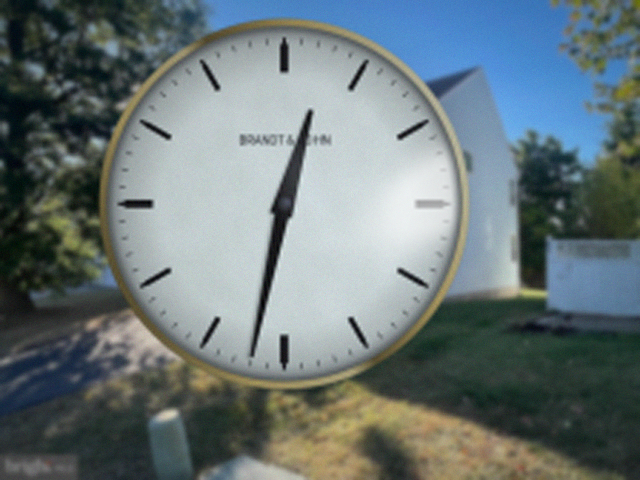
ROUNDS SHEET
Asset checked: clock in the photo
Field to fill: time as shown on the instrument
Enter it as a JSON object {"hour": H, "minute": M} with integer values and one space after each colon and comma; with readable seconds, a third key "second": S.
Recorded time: {"hour": 12, "minute": 32}
